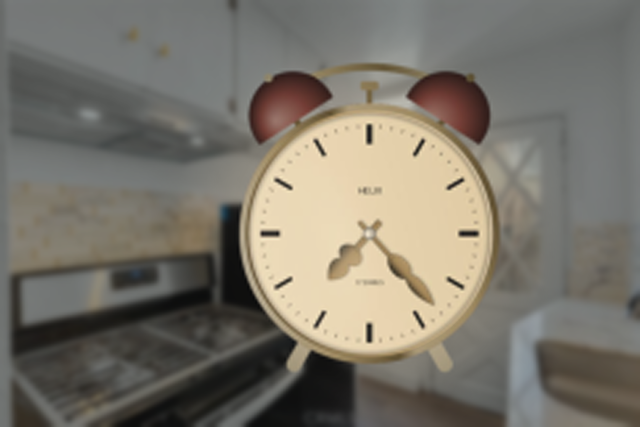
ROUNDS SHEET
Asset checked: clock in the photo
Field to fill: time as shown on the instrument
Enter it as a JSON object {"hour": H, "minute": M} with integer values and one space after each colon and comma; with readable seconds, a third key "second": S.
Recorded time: {"hour": 7, "minute": 23}
